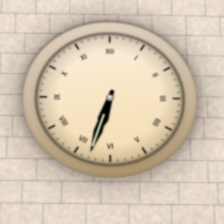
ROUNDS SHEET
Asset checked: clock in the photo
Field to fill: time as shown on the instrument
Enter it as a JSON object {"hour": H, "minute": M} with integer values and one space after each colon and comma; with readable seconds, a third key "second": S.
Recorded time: {"hour": 6, "minute": 33}
